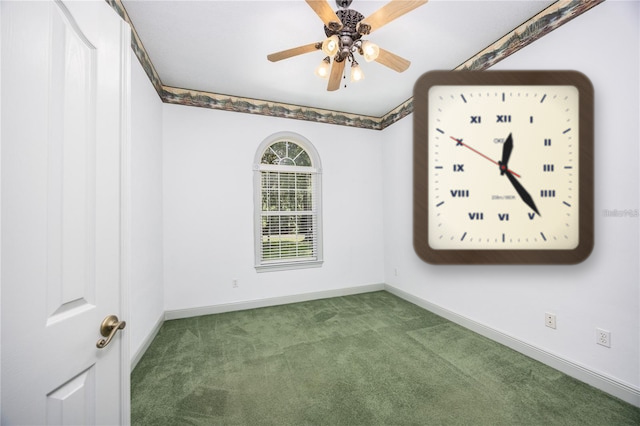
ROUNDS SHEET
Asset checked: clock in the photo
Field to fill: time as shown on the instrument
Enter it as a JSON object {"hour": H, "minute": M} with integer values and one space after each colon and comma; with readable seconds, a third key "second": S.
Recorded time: {"hour": 12, "minute": 23, "second": 50}
